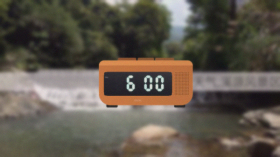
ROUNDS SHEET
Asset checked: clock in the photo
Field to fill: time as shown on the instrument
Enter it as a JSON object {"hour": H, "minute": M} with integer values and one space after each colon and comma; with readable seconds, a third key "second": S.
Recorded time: {"hour": 6, "minute": 0}
